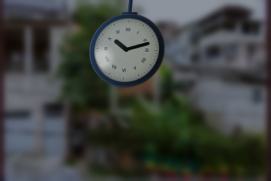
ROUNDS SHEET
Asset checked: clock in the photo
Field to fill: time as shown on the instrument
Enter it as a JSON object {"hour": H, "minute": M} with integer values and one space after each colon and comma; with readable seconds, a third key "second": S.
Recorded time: {"hour": 10, "minute": 12}
